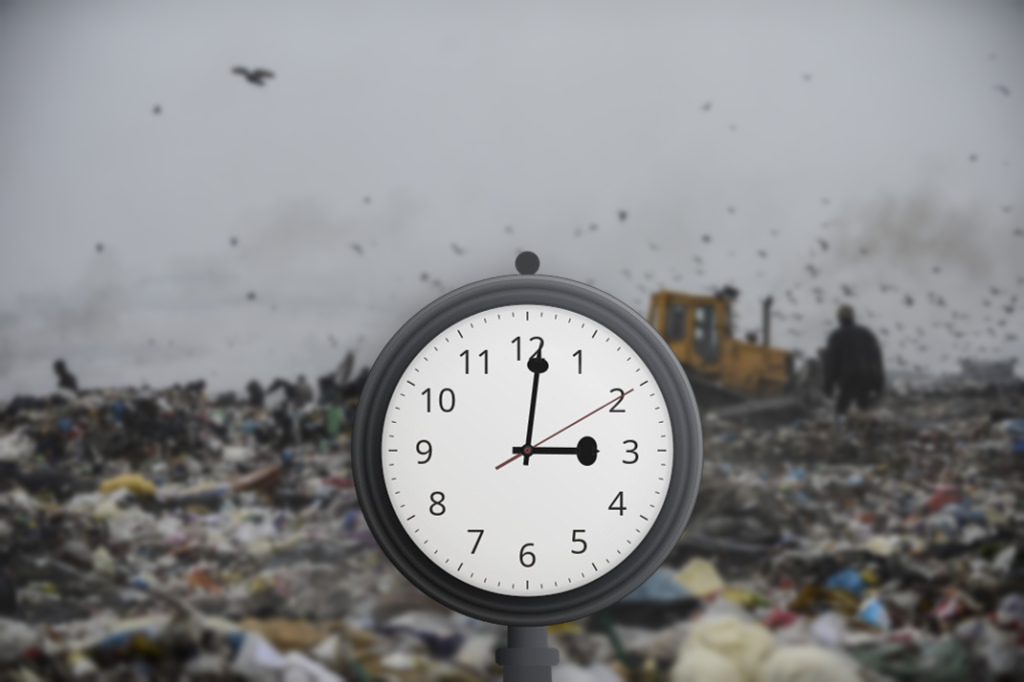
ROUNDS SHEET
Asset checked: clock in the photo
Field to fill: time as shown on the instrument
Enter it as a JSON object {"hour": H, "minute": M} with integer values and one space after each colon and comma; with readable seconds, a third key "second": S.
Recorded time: {"hour": 3, "minute": 1, "second": 10}
